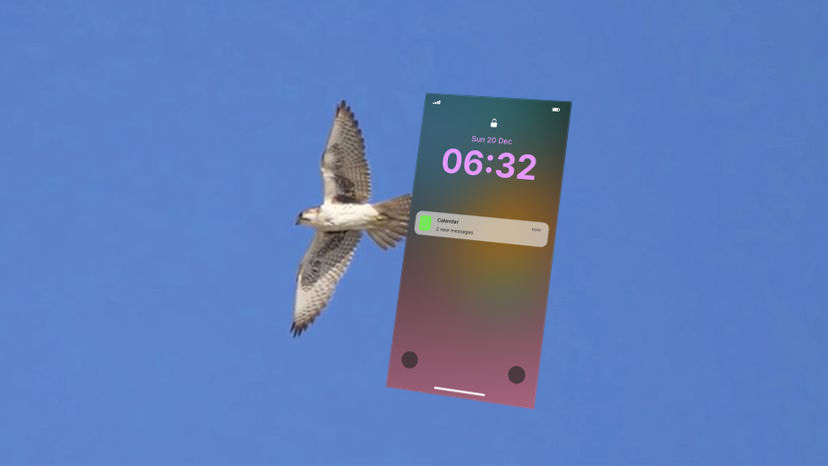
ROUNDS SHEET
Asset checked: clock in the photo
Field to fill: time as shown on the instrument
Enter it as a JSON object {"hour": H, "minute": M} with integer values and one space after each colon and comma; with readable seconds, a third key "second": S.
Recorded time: {"hour": 6, "minute": 32}
